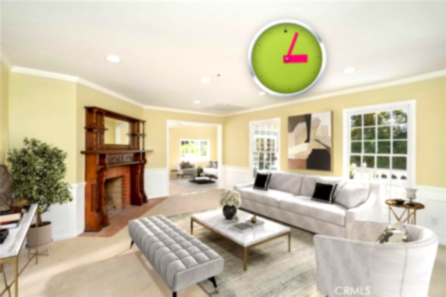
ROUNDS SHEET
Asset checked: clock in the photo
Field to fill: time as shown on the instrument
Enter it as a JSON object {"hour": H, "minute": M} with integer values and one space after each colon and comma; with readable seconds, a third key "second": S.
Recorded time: {"hour": 3, "minute": 4}
